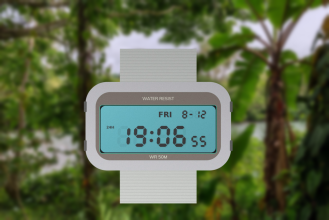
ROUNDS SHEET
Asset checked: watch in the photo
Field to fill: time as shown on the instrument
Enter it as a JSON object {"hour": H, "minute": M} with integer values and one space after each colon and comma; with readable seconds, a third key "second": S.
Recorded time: {"hour": 19, "minute": 6, "second": 55}
